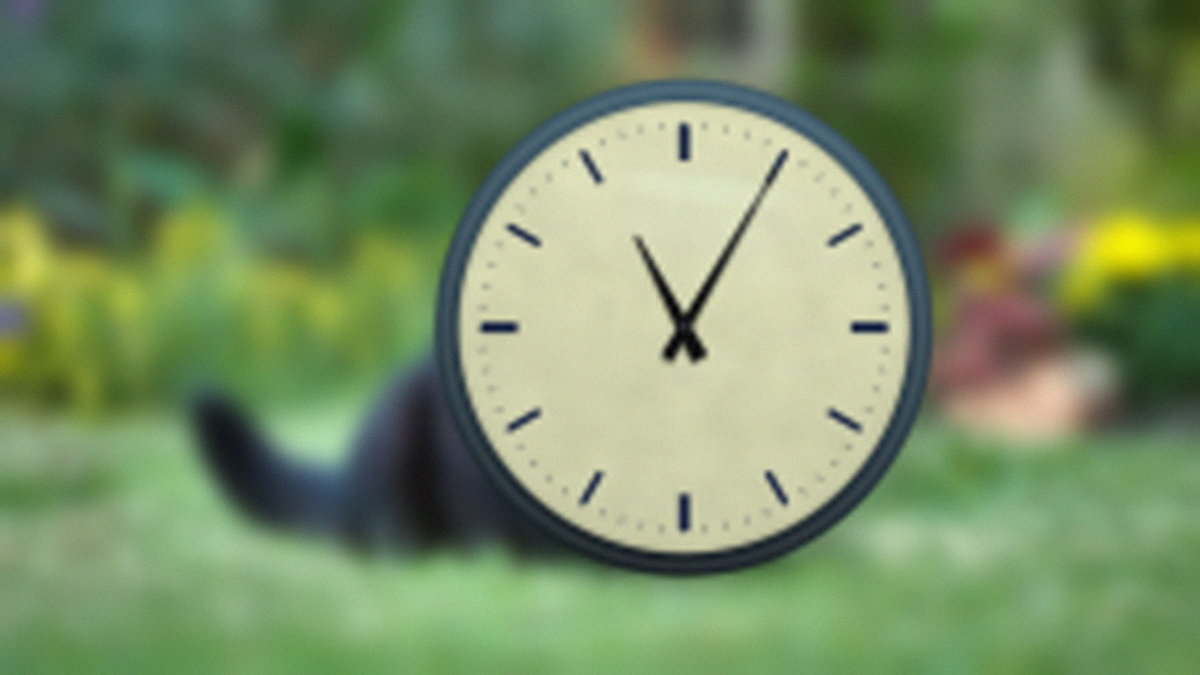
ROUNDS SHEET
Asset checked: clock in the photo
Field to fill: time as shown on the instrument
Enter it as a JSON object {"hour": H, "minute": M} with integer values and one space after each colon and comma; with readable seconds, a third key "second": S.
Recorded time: {"hour": 11, "minute": 5}
